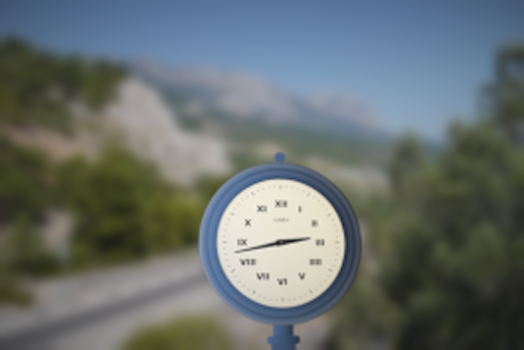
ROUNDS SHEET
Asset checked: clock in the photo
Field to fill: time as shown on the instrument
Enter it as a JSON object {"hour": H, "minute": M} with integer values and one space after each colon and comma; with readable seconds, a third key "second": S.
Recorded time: {"hour": 2, "minute": 43}
